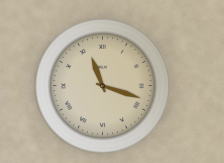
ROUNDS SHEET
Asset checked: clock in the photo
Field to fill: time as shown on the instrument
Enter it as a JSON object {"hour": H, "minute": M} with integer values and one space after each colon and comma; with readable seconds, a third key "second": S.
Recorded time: {"hour": 11, "minute": 18}
